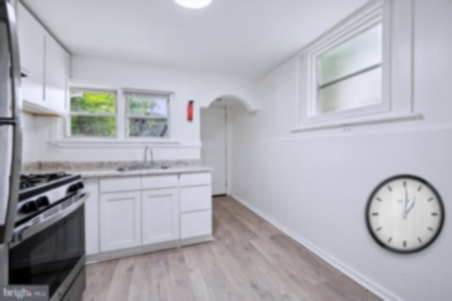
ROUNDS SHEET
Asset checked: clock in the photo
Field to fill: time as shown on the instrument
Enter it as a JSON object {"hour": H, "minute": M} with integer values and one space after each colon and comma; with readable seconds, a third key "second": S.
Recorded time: {"hour": 1, "minute": 0}
